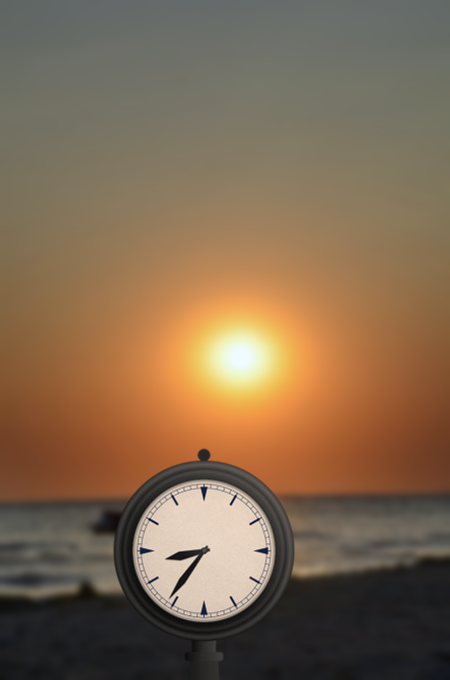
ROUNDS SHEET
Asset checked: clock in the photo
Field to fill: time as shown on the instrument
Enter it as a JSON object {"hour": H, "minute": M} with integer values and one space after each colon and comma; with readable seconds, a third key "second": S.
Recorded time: {"hour": 8, "minute": 36}
